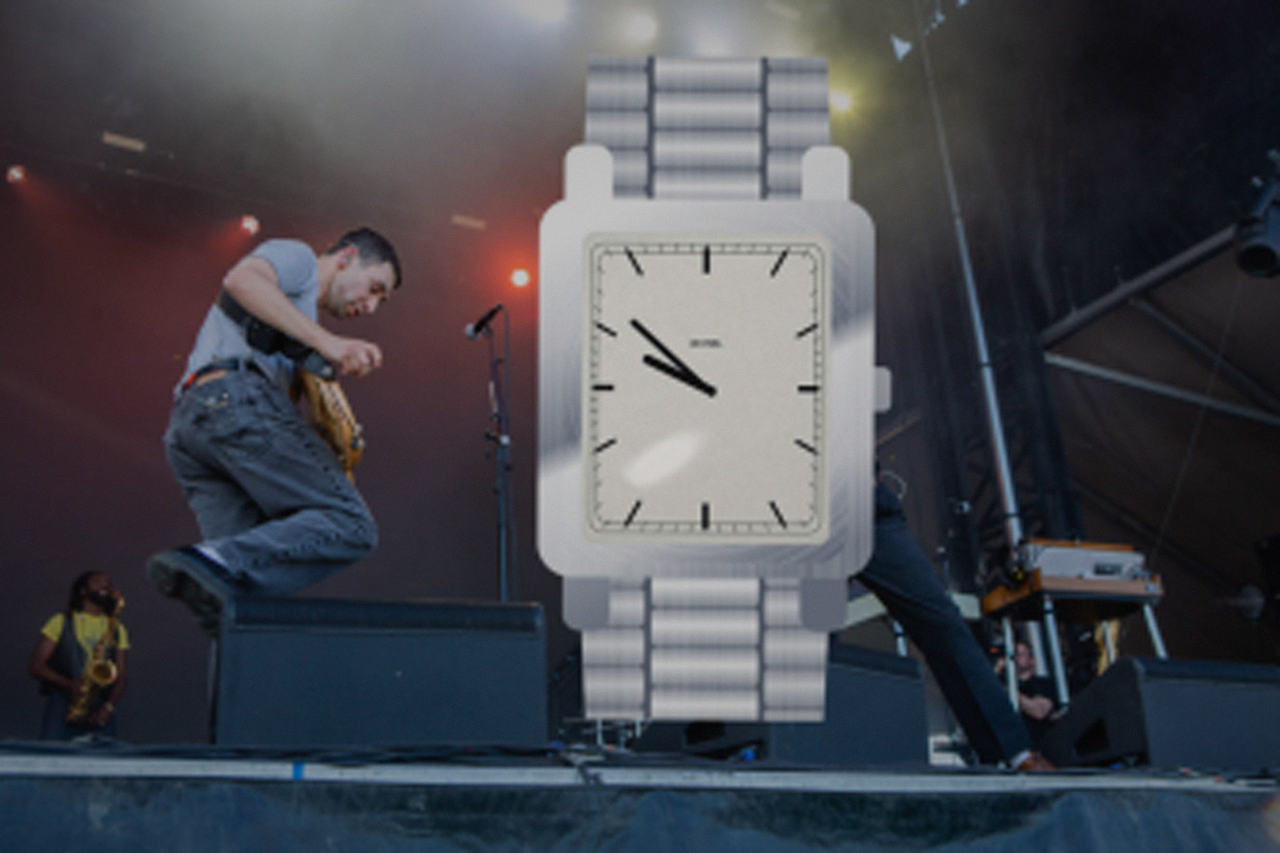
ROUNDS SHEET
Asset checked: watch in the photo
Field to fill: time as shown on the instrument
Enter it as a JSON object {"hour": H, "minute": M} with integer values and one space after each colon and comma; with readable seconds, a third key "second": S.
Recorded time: {"hour": 9, "minute": 52}
